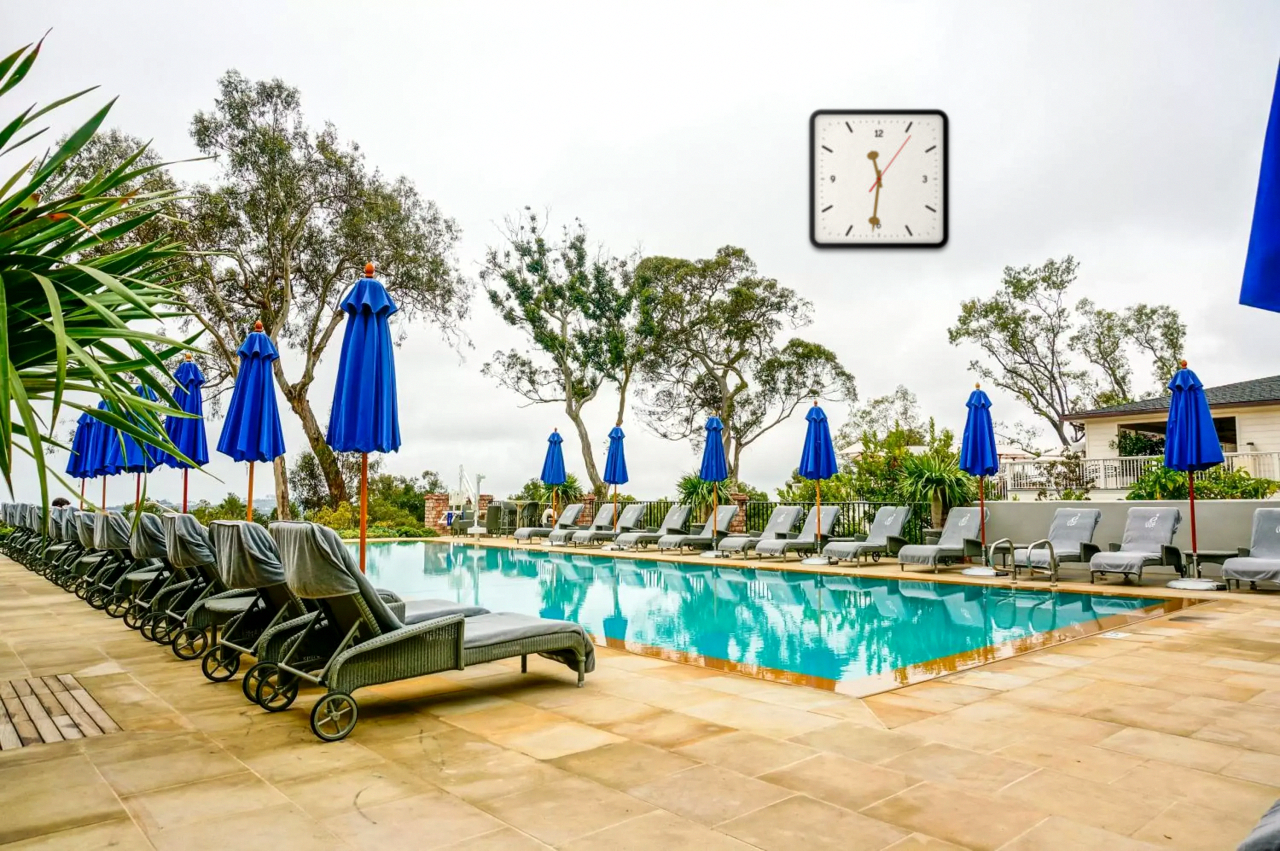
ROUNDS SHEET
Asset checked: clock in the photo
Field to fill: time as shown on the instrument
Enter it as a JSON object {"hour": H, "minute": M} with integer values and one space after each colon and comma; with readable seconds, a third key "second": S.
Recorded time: {"hour": 11, "minute": 31, "second": 6}
